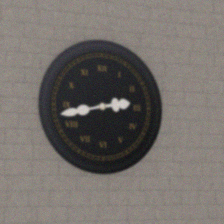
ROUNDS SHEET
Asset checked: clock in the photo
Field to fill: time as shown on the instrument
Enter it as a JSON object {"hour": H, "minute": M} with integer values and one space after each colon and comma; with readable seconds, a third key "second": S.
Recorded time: {"hour": 2, "minute": 43}
